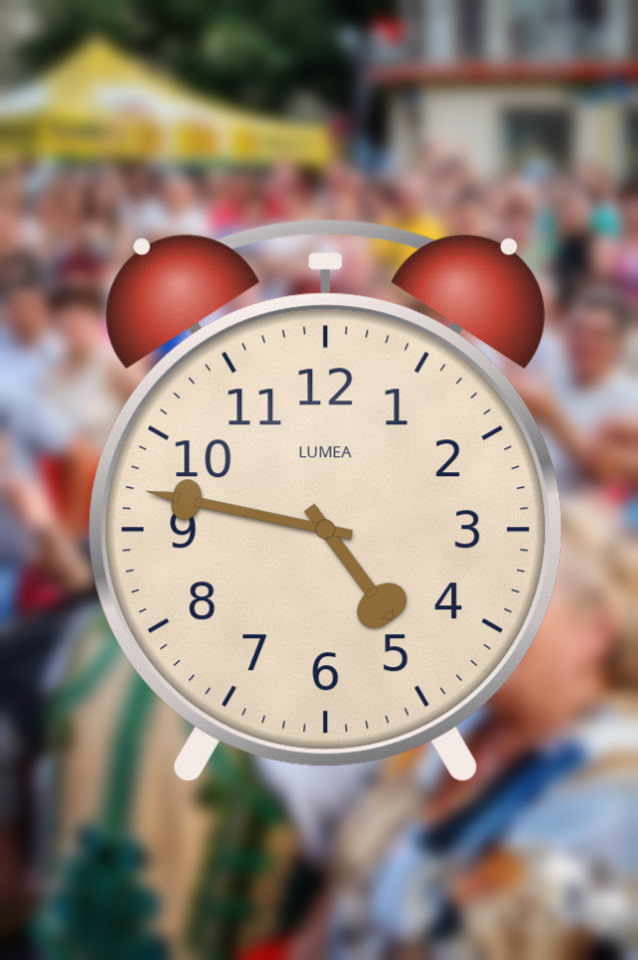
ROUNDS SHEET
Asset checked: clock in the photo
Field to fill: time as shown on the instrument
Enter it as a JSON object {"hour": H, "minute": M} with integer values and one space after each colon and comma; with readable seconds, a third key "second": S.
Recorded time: {"hour": 4, "minute": 47}
